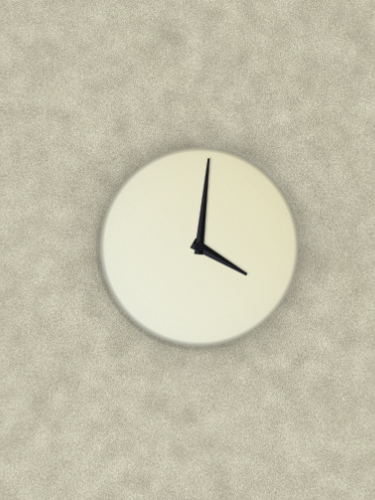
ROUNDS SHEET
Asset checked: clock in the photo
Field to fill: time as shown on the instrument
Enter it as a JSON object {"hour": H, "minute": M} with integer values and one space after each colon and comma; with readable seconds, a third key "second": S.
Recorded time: {"hour": 4, "minute": 1}
